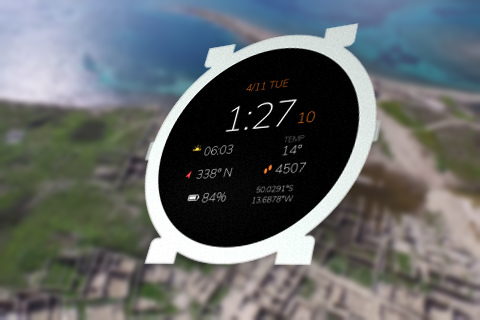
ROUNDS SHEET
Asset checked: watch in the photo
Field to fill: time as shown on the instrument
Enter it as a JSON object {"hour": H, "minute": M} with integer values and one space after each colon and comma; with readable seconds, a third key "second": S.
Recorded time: {"hour": 1, "minute": 27, "second": 10}
